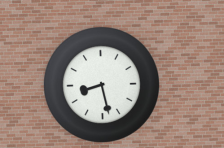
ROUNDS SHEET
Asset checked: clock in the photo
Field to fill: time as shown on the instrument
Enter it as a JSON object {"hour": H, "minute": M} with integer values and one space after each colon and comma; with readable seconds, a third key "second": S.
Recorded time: {"hour": 8, "minute": 28}
